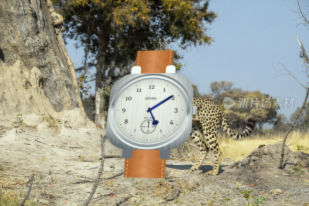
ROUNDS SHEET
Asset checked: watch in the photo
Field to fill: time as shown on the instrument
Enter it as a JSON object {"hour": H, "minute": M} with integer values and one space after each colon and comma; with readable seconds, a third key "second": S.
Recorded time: {"hour": 5, "minute": 9}
